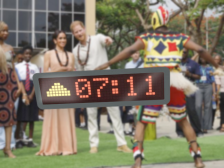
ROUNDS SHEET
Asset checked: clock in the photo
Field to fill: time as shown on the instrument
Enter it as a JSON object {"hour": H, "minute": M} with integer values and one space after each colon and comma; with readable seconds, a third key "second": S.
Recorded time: {"hour": 7, "minute": 11}
